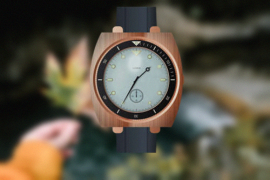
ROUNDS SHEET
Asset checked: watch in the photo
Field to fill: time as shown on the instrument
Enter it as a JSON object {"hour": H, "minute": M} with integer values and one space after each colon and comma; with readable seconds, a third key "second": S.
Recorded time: {"hour": 1, "minute": 35}
